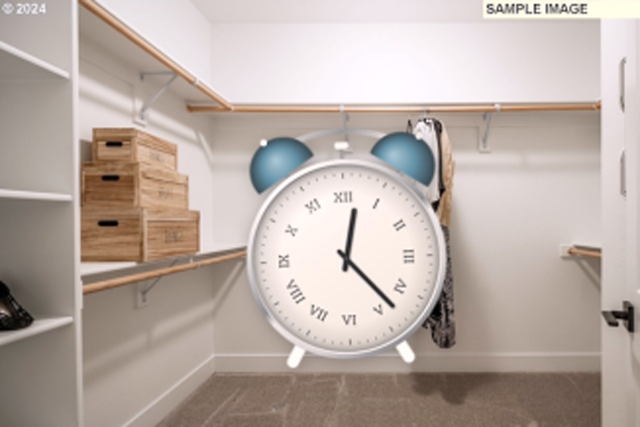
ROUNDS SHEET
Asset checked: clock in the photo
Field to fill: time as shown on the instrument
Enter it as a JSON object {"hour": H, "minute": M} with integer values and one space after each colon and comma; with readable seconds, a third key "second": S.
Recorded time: {"hour": 12, "minute": 23}
